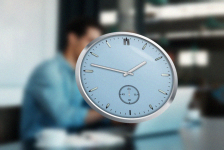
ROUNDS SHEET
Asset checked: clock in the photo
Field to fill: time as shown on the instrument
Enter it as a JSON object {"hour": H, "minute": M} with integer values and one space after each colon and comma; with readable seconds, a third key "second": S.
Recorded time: {"hour": 1, "minute": 47}
